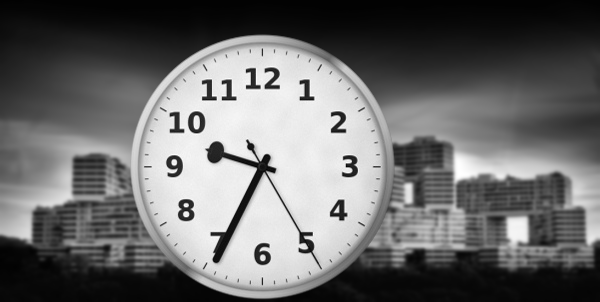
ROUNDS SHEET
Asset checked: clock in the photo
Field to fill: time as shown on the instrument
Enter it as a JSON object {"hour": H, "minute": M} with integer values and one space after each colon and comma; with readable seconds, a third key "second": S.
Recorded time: {"hour": 9, "minute": 34, "second": 25}
